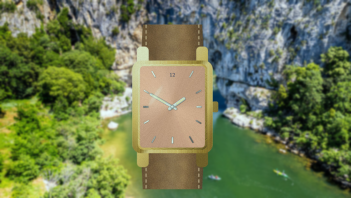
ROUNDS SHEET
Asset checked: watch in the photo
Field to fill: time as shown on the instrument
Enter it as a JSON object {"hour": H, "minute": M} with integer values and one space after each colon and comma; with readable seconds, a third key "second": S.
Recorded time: {"hour": 1, "minute": 50}
